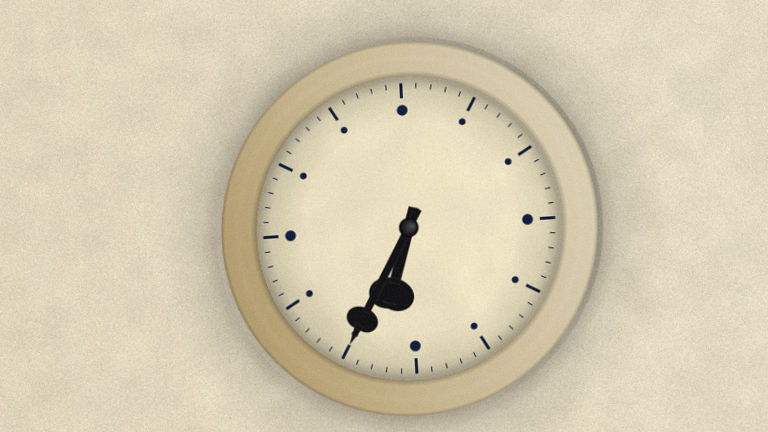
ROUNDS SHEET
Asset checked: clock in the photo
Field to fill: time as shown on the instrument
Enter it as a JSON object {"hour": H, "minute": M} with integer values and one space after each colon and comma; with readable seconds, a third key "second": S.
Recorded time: {"hour": 6, "minute": 35}
